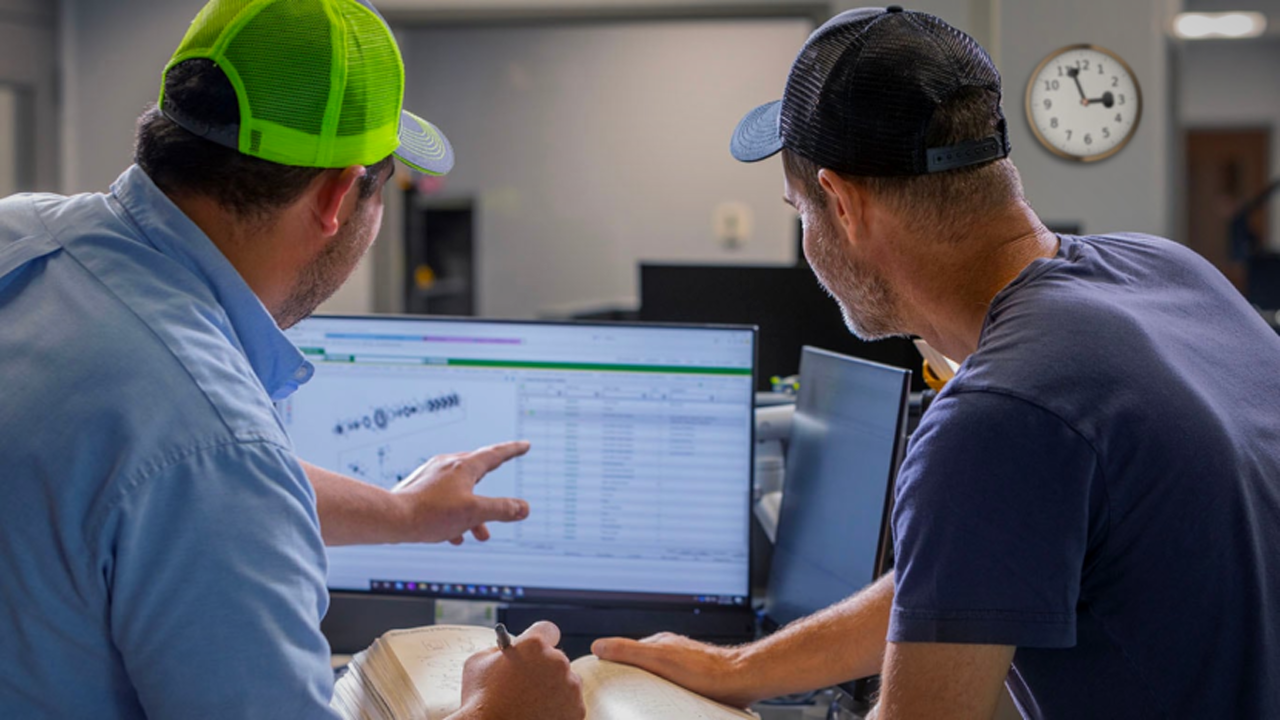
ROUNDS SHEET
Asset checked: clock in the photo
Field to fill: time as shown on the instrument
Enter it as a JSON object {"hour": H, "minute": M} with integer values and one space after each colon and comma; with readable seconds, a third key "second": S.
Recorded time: {"hour": 2, "minute": 57}
